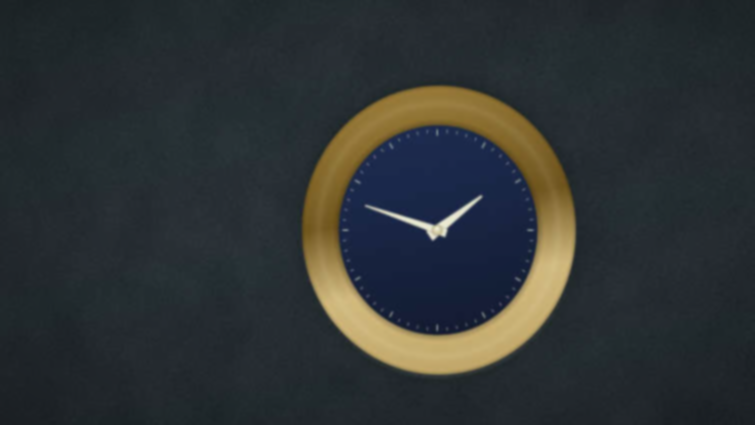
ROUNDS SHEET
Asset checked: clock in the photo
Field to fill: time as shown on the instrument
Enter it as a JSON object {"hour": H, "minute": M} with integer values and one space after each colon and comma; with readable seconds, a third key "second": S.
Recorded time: {"hour": 1, "minute": 48}
